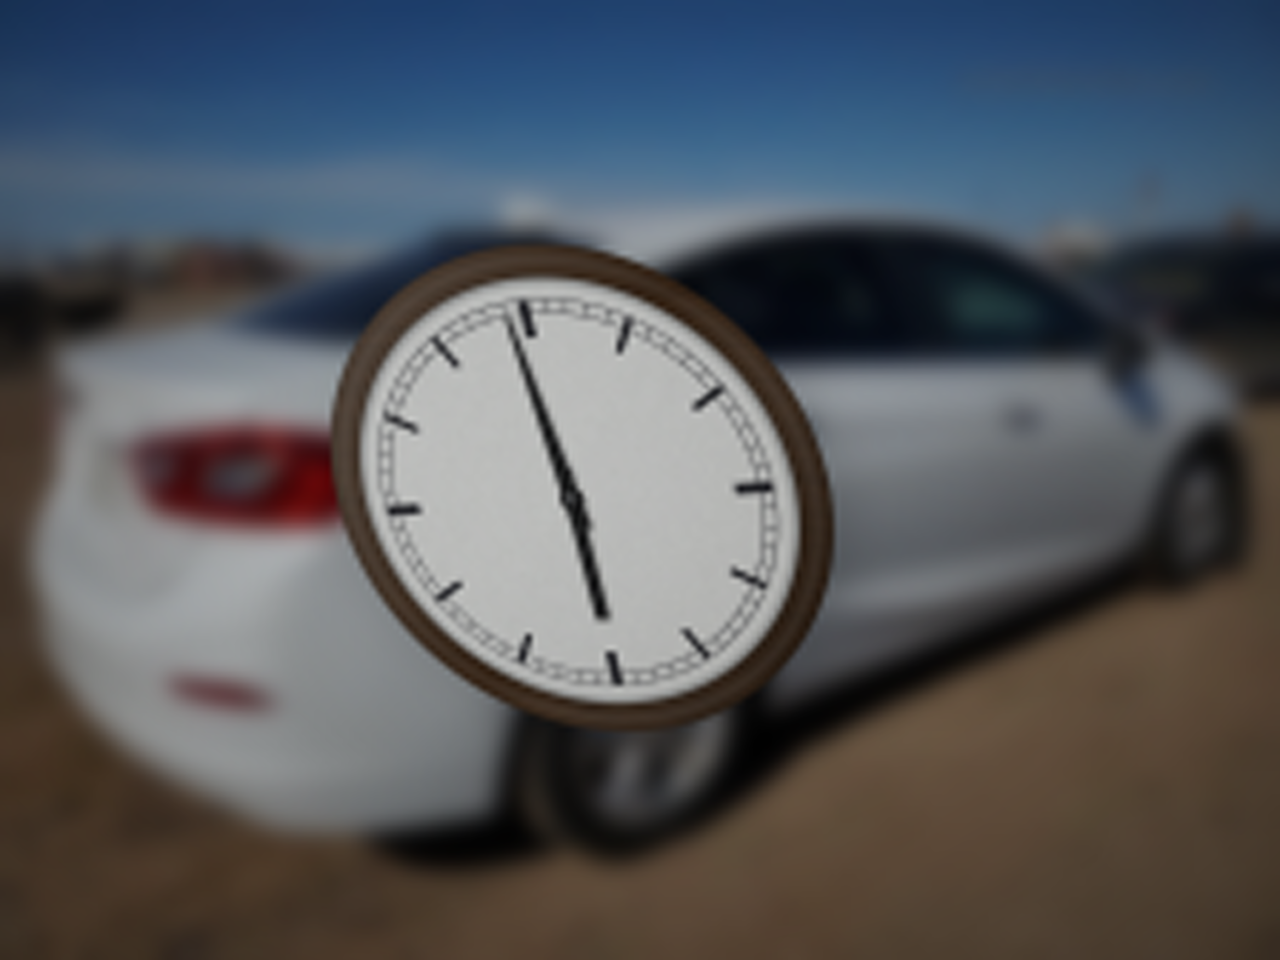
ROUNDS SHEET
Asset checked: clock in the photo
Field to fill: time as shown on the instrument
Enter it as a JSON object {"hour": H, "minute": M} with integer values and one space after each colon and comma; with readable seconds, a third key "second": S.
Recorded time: {"hour": 5, "minute": 59}
